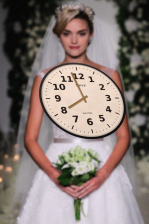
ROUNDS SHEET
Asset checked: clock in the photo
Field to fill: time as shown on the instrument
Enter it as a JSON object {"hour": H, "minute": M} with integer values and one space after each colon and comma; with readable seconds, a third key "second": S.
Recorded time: {"hour": 7, "minute": 58}
